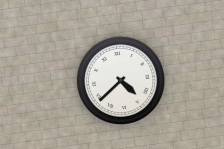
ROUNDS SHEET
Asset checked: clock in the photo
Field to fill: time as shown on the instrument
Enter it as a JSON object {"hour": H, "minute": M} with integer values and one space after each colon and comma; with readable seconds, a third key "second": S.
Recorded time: {"hour": 4, "minute": 39}
